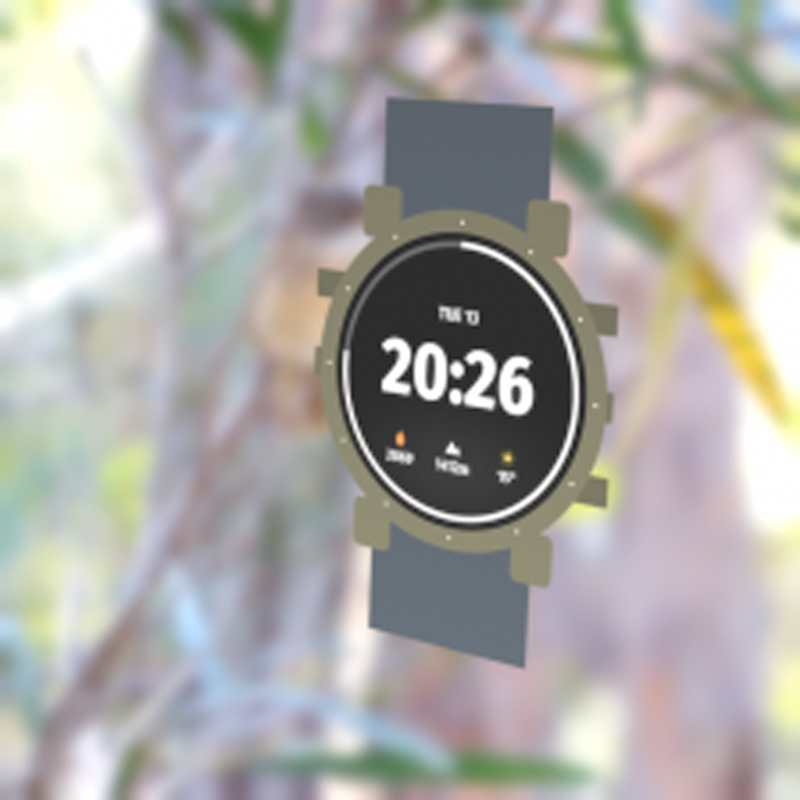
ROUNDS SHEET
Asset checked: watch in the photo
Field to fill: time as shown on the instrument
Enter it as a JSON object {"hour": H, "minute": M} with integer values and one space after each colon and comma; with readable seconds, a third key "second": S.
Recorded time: {"hour": 20, "minute": 26}
